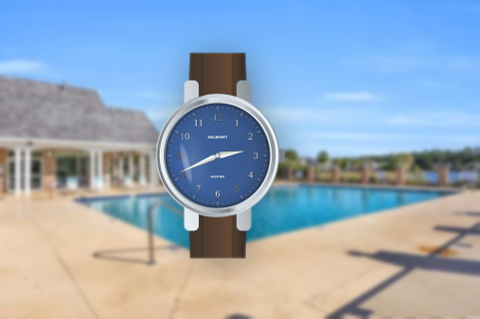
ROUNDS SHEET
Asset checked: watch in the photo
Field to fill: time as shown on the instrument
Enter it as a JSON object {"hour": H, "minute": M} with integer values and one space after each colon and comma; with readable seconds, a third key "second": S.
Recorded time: {"hour": 2, "minute": 41}
